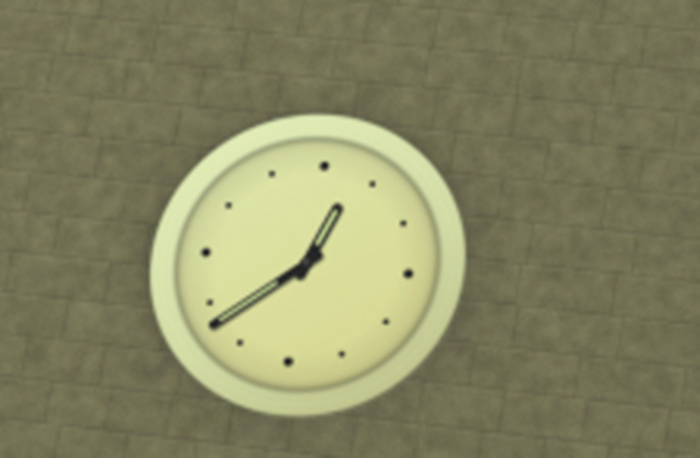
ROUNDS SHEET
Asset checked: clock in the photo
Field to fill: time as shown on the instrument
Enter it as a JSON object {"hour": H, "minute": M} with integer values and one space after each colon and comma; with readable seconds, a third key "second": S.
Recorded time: {"hour": 12, "minute": 38}
